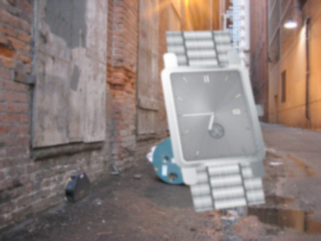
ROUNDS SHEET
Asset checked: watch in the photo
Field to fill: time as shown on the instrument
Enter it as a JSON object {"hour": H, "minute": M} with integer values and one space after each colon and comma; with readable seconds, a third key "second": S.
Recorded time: {"hour": 6, "minute": 45}
